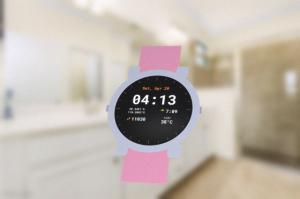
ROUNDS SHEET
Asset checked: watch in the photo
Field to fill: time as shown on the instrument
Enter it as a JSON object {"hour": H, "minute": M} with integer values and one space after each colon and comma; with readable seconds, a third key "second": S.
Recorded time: {"hour": 4, "minute": 13}
